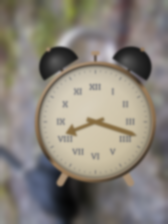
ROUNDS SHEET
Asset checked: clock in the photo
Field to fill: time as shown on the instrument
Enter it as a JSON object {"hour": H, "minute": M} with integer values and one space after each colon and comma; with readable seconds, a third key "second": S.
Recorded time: {"hour": 8, "minute": 18}
